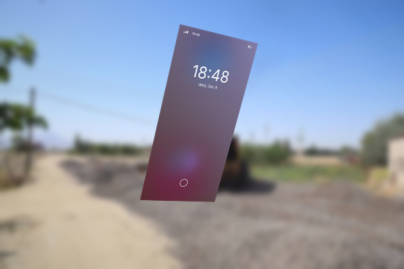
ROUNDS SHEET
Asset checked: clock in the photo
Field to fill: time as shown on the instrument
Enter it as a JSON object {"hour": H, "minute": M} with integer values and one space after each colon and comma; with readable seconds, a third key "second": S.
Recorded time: {"hour": 18, "minute": 48}
